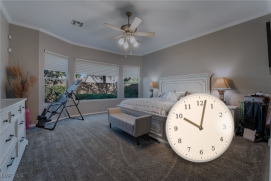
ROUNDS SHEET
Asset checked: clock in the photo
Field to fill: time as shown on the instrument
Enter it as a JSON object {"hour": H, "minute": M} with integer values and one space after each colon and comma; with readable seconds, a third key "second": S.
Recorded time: {"hour": 10, "minute": 2}
